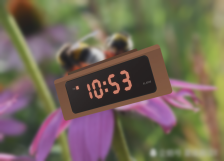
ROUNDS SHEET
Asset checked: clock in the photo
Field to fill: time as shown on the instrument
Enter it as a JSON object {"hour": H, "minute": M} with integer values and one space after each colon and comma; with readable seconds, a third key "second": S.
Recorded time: {"hour": 10, "minute": 53}
